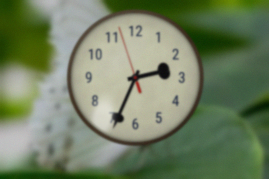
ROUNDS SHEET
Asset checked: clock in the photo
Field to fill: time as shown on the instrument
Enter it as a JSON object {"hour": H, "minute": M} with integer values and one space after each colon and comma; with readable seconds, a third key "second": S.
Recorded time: {"hour": 2, "minute": 33, "second": 57}
